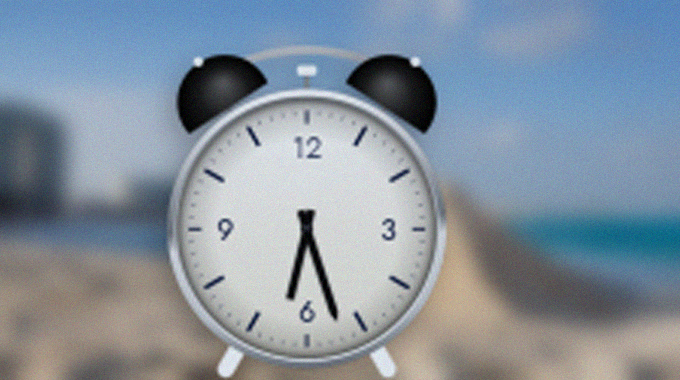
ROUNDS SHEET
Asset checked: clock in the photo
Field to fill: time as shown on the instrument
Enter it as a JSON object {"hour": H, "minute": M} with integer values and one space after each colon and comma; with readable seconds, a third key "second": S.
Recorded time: {"hour": 6, "minute": 27}
